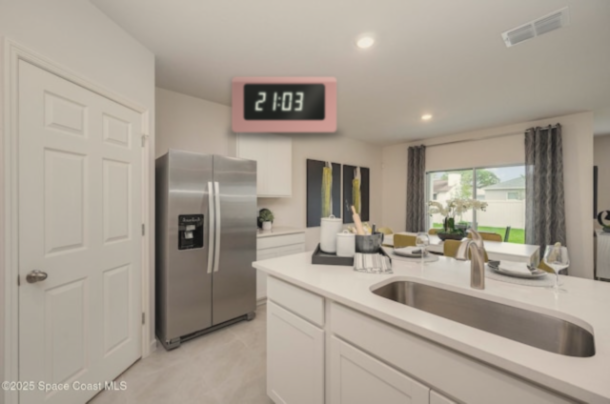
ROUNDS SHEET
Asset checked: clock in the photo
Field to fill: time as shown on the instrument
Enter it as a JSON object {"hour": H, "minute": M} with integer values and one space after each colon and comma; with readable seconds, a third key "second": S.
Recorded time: {"hour": 21, "minute": 3}
